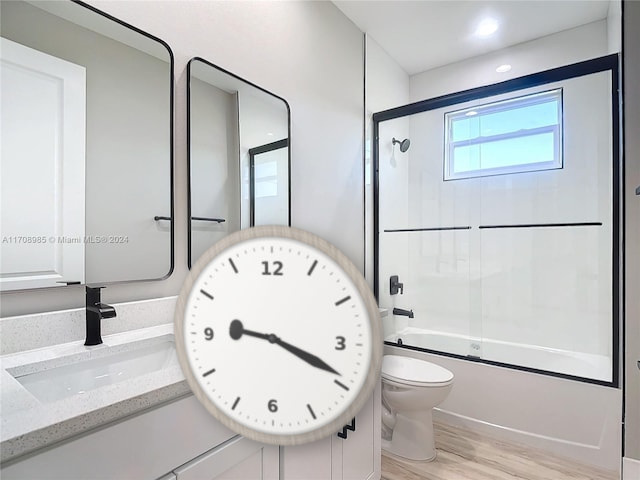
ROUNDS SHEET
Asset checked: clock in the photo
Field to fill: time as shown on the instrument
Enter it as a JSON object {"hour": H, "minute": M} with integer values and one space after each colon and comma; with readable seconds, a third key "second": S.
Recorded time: {"hour": 9, "minute": 19}
